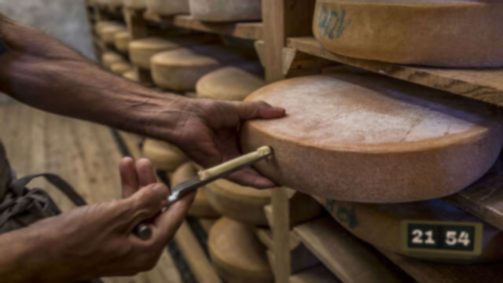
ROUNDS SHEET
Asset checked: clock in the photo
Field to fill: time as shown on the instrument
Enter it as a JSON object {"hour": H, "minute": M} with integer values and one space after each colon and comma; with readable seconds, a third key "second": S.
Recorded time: {"hour": 21, "minute": 54}
